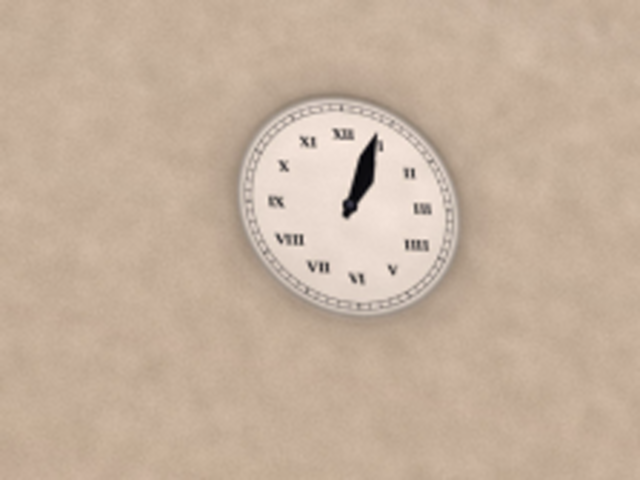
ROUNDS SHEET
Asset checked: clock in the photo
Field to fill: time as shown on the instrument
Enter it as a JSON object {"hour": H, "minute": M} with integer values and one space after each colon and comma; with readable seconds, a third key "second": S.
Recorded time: {"hour": 1, "minute": 4}
